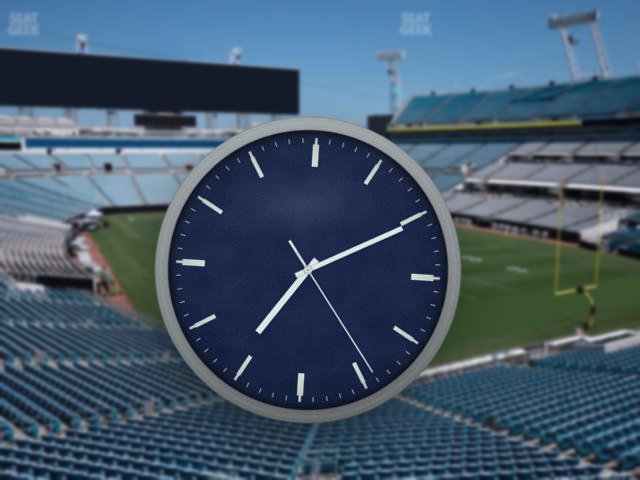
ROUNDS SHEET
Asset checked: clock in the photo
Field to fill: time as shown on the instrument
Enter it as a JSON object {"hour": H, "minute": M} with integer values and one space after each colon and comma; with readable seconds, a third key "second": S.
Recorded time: {"hour": 7, "minute": 10, "second": 24}
